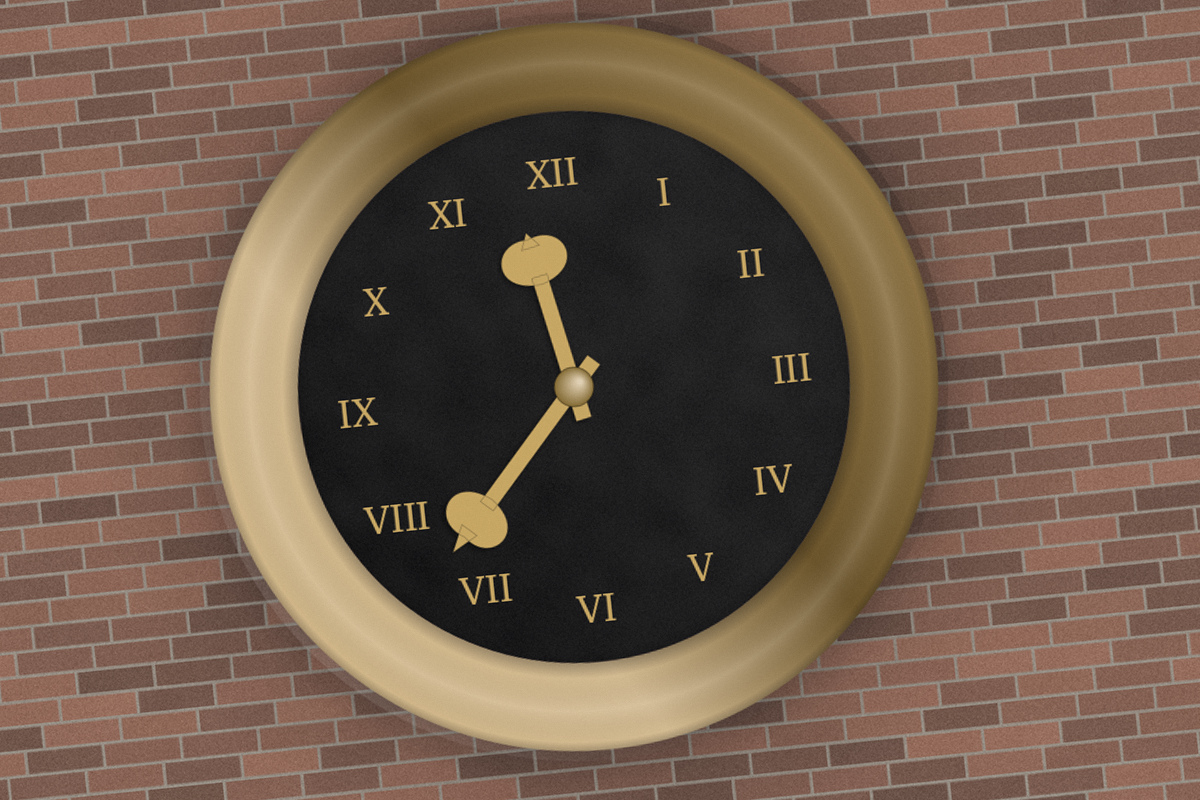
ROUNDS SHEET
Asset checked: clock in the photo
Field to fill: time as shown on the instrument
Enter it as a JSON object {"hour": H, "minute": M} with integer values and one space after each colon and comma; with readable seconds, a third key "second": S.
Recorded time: {"hour": 11, "minute": 37}
